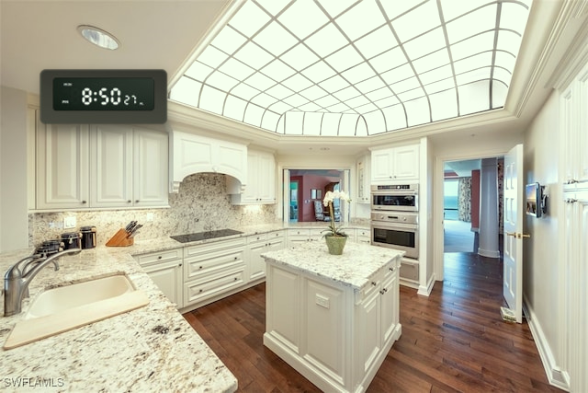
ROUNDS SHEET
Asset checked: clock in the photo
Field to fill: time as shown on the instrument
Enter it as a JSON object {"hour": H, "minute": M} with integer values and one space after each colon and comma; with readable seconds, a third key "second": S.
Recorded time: {"hour": 8, "minute": 50, "second": 27}
